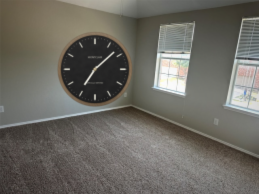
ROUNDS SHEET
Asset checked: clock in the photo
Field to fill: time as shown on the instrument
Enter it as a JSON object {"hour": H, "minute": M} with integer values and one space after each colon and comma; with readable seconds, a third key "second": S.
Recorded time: {"hour": 7, "minute": 8}
